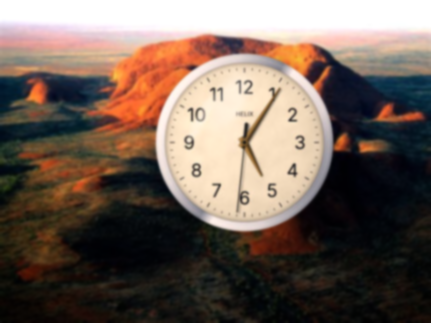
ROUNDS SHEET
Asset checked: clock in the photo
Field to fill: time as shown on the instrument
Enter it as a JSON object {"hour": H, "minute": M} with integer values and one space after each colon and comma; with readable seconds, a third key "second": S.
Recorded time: {"hour": 5, "minute": 5, "second": 31}
